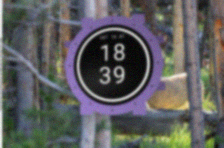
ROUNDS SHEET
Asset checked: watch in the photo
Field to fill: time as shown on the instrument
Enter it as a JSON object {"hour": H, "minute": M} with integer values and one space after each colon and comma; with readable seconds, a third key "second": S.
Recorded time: {"hour": 18, "minute": 39}
